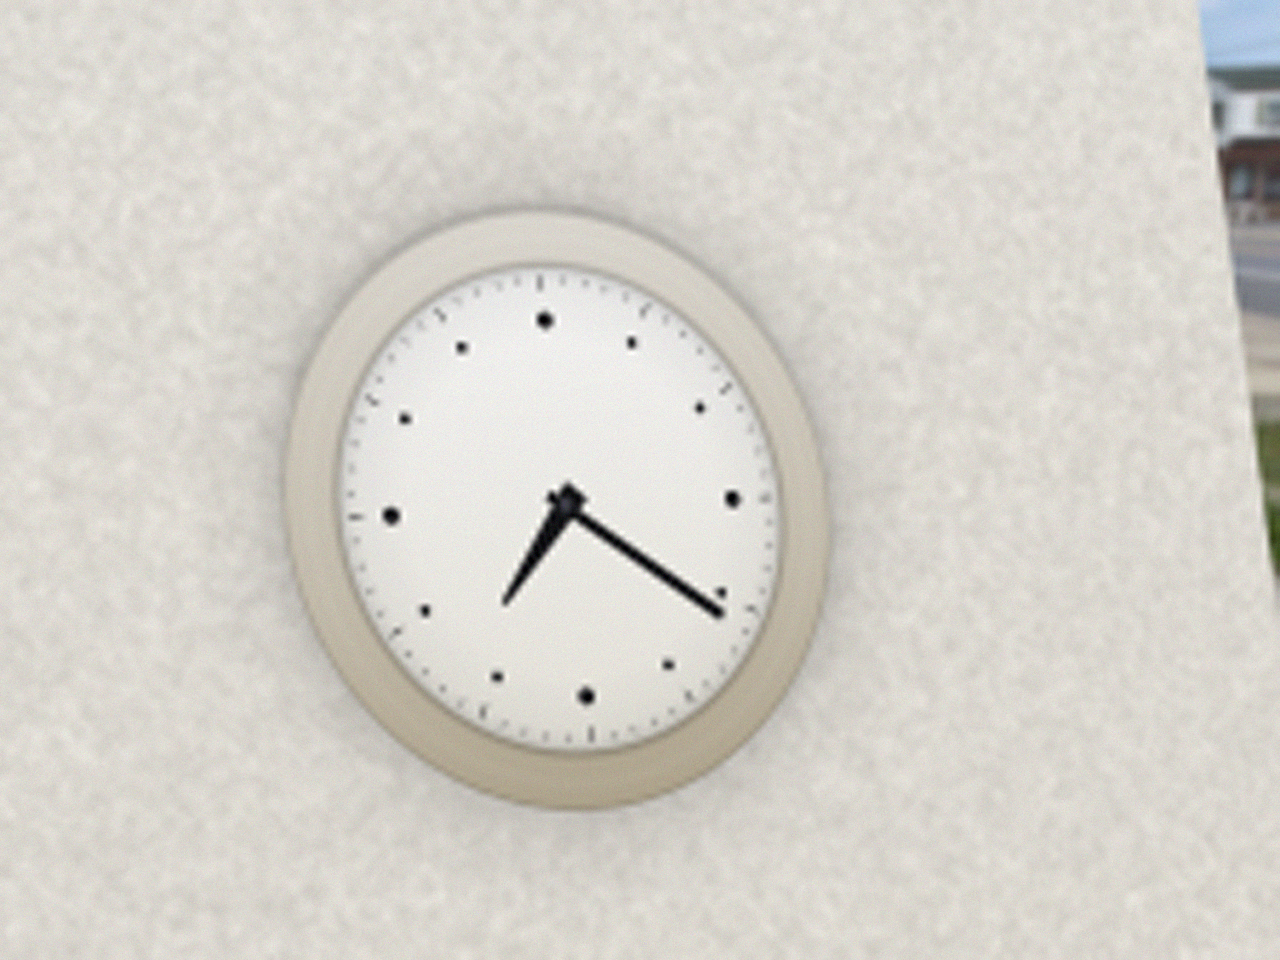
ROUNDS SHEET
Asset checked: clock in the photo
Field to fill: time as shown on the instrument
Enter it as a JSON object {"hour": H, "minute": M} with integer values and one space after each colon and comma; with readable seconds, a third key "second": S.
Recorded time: {"hour": 7, "minute": 21}
